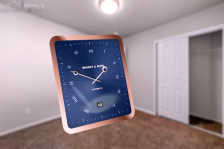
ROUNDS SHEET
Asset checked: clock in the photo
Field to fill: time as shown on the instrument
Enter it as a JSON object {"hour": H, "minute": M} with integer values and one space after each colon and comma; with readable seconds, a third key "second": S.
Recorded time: {"hour": 1, "minute": 49}
